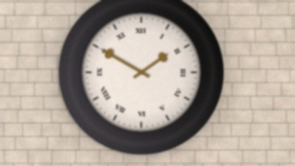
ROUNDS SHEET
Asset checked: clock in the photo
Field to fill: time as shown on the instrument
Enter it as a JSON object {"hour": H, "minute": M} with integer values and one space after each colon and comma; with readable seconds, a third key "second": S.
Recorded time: {"hour": 1, "minute": 50}
